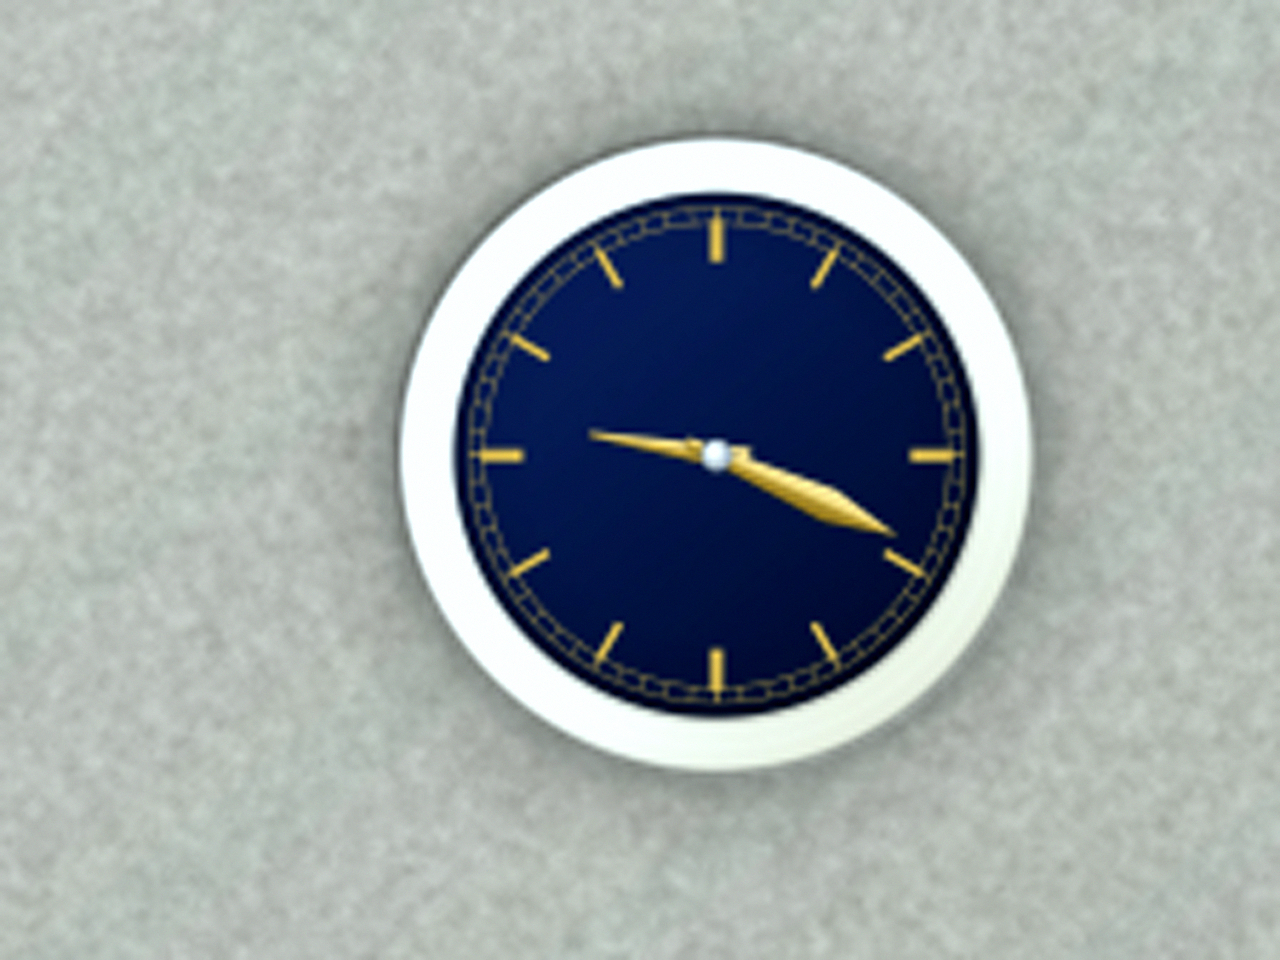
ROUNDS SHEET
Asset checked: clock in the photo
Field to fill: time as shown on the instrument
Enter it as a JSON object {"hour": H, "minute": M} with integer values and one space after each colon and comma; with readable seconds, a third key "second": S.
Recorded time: {"hour": 9, "minute": 19}
